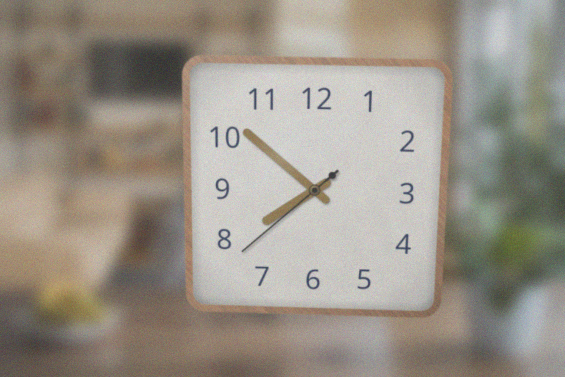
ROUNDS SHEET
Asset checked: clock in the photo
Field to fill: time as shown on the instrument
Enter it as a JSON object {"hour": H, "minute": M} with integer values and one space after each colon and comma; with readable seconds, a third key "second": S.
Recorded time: {"hour": 7, "minute": 51, "second": 38}
